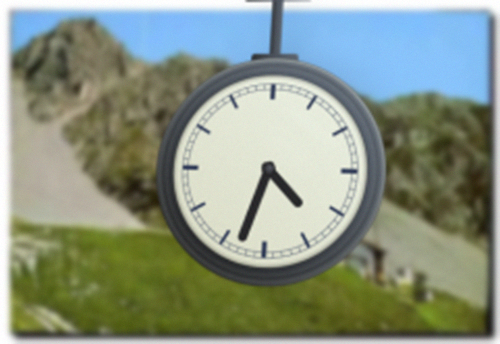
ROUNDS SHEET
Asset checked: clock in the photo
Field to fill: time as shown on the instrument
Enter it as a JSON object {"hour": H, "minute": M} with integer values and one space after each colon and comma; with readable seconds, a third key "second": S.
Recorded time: {"hour": 4, "minute": 33}
